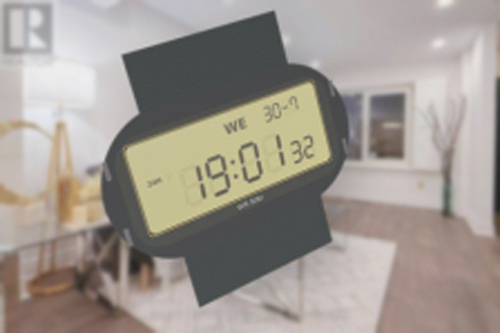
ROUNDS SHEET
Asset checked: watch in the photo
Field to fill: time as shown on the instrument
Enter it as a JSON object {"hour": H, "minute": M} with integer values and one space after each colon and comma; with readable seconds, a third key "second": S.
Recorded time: {"hour": 19, "minute": 1, "second": 32}
